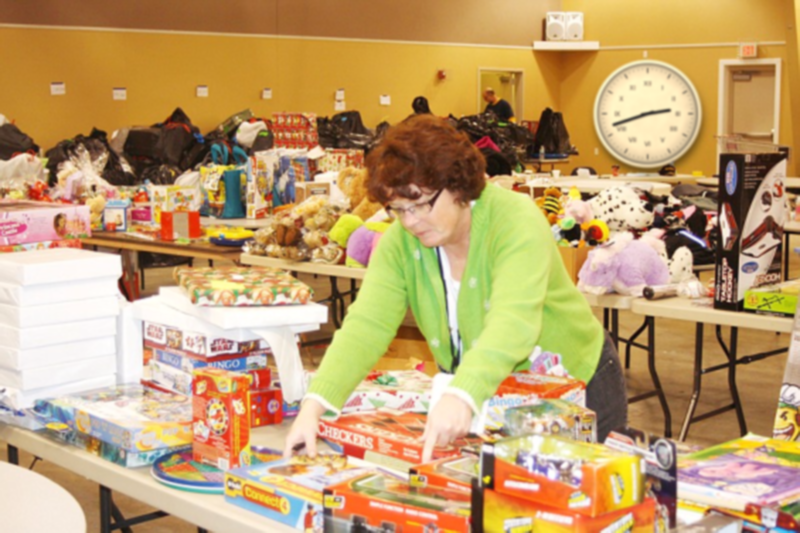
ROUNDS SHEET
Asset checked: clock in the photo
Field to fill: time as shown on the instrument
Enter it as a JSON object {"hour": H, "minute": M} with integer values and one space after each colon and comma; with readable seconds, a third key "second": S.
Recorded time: {"hour": 2, "minute": 42}
